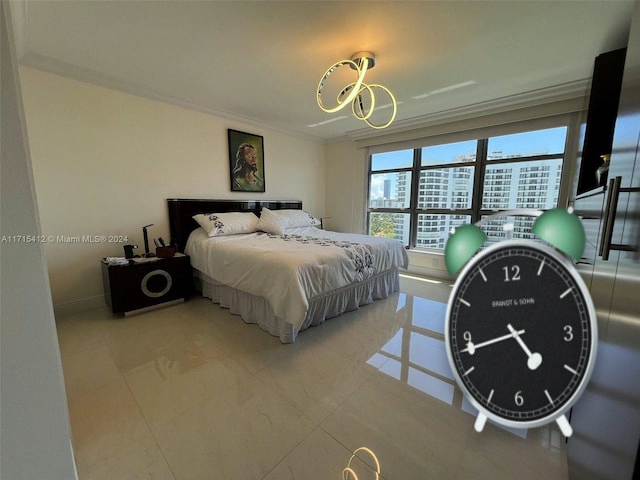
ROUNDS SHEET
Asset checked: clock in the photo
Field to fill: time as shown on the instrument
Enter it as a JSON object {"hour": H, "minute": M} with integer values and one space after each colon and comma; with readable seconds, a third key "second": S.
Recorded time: {"hour": 4, "minute": 43}
